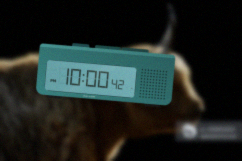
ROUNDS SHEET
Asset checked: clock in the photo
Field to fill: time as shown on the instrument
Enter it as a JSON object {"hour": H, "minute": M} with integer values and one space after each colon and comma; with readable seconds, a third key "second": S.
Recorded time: {"hour": 10, "minute": 0, "second": 42}
